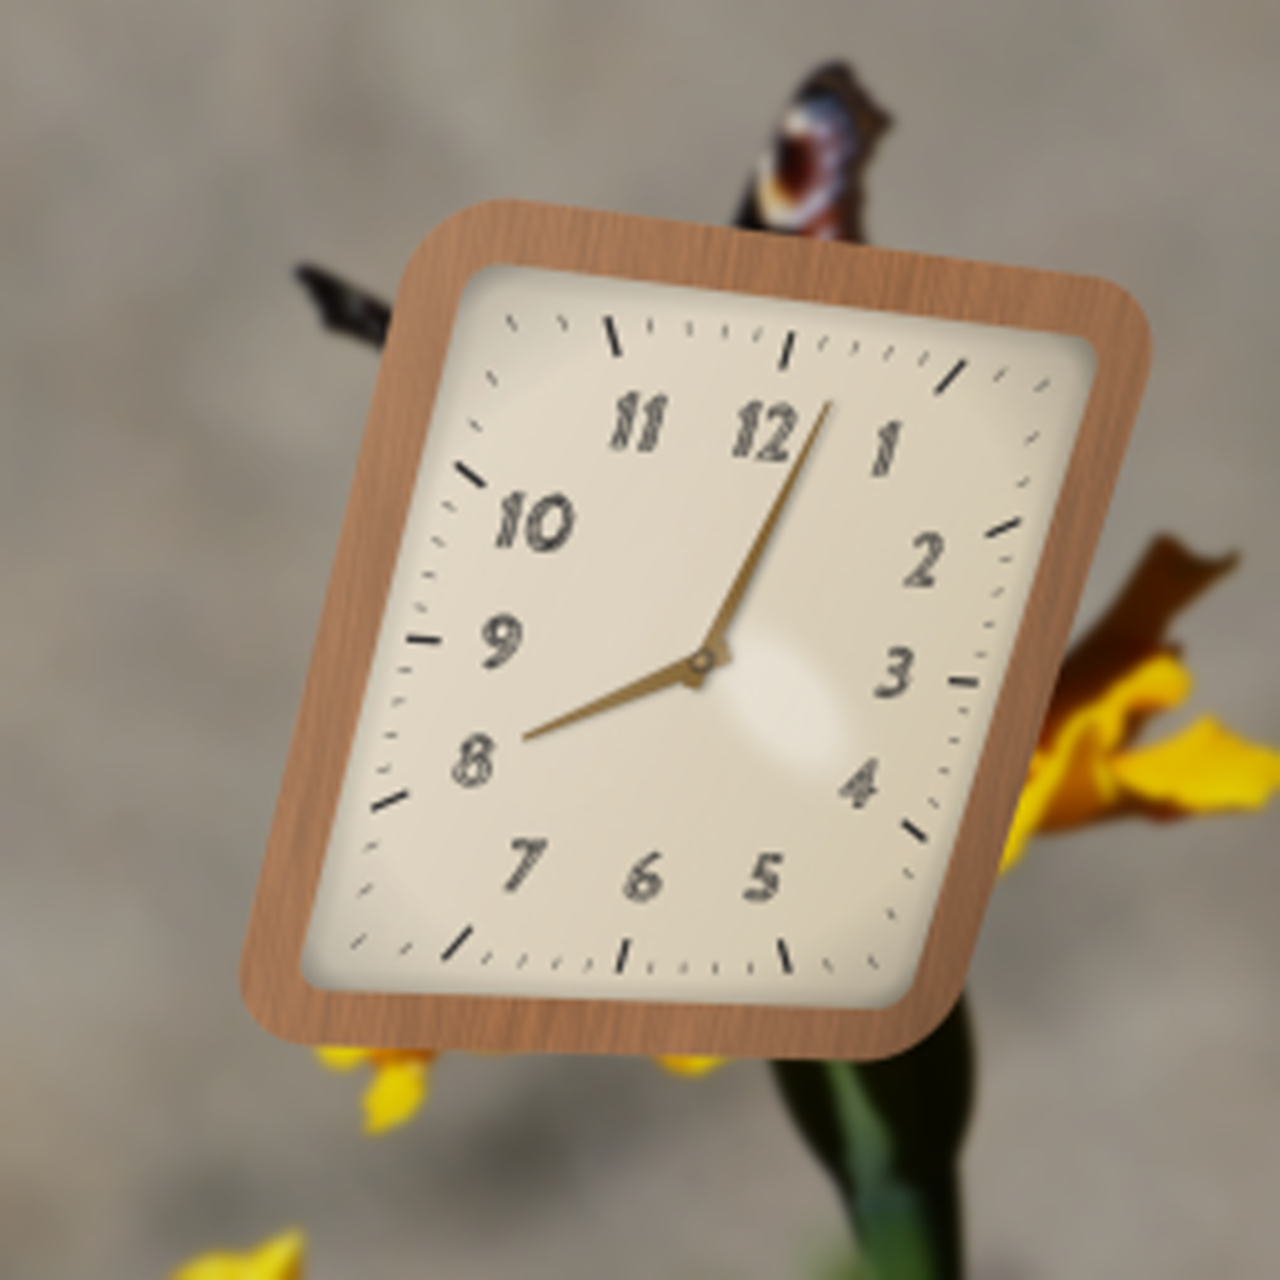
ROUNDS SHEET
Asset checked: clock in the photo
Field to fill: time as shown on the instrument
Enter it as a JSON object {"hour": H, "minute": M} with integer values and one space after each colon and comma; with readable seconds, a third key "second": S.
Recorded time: {"hour": 8, "minute": 2}
